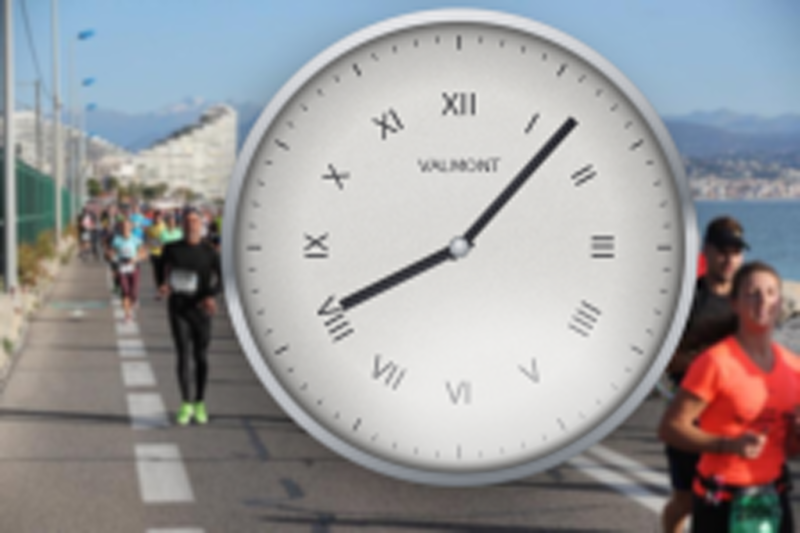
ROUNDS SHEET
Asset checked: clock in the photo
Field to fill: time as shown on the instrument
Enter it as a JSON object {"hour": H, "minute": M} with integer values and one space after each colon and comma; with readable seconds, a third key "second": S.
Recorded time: {"hour": 8, "minute": 7}
